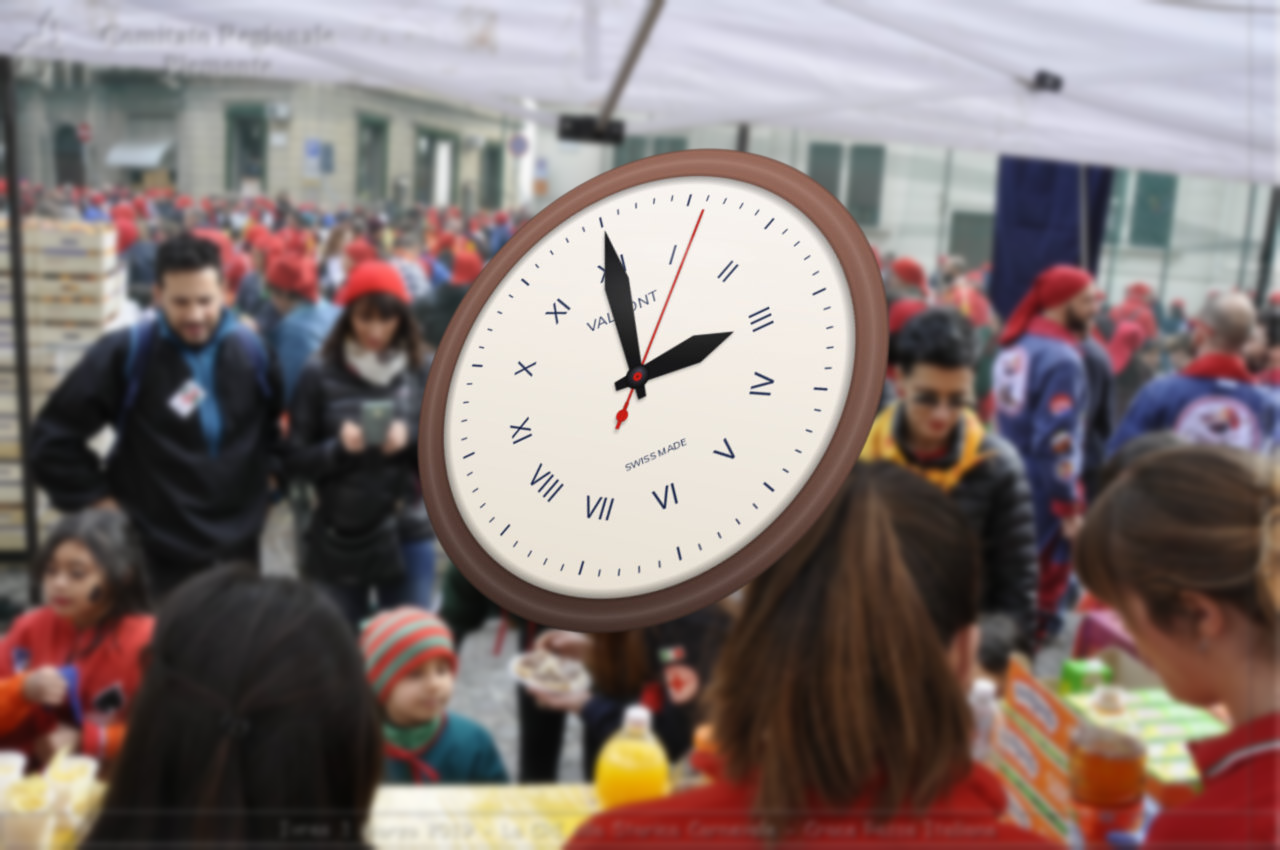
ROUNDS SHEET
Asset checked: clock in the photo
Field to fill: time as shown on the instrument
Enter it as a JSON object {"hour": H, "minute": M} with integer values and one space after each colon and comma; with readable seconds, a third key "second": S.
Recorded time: {"hour": 3, "minute": 0, "second": 6}
